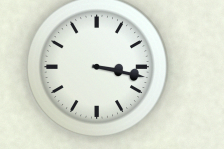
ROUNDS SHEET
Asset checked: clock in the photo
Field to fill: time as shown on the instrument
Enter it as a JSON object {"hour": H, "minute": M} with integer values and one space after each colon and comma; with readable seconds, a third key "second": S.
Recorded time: {"hour": 3, "minute": 17}
